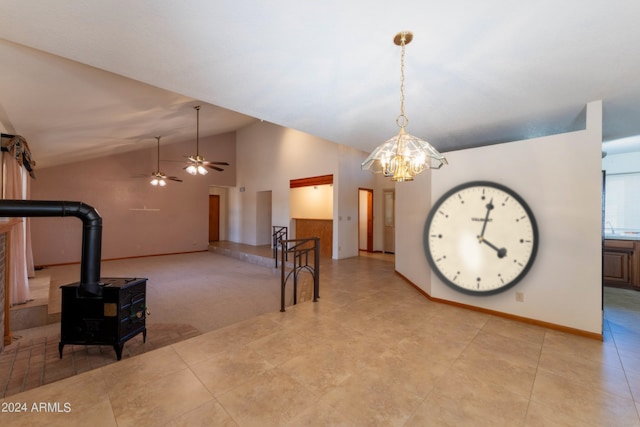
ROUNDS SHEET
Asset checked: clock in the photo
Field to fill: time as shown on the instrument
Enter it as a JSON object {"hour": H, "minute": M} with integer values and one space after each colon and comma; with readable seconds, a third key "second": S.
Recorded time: {"hour": 4, "minute": 2}
